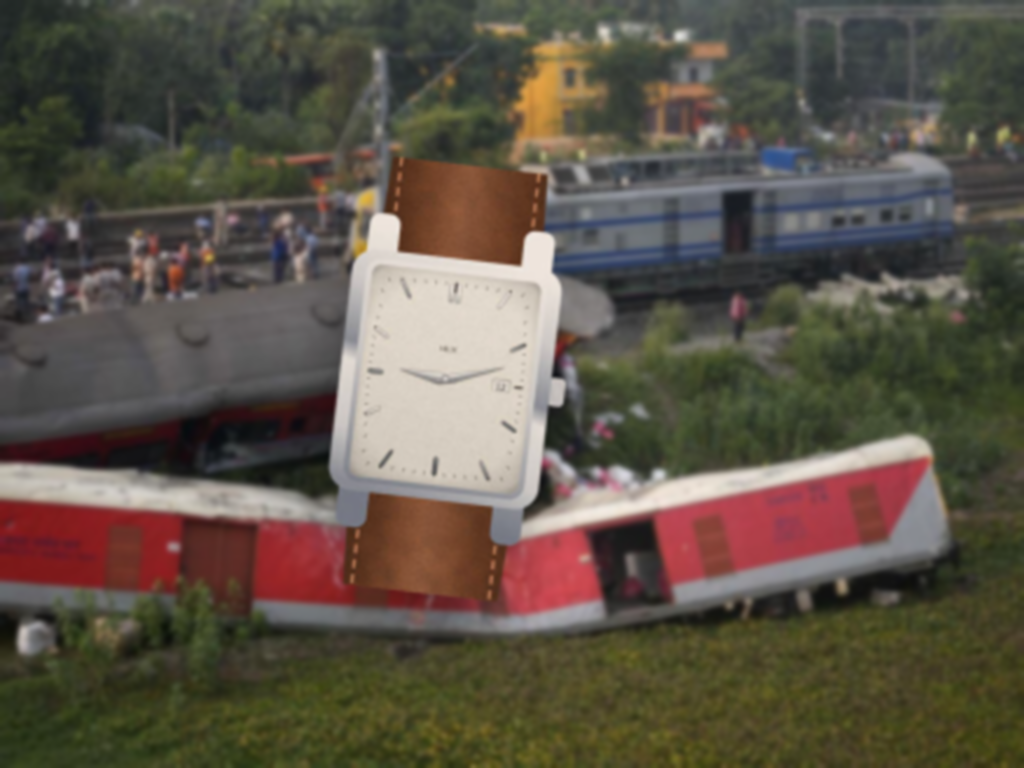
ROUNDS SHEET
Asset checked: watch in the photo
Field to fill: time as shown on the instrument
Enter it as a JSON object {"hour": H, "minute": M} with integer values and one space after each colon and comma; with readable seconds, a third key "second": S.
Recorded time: {"hour": 9, "minute": 12}
